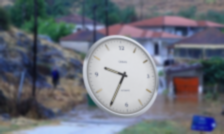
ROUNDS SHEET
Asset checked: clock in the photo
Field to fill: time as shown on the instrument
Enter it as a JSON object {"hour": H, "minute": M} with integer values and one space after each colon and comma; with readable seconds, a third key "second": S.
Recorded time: {"hour": 9, "minute": 35}
